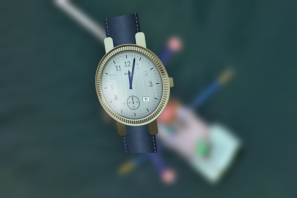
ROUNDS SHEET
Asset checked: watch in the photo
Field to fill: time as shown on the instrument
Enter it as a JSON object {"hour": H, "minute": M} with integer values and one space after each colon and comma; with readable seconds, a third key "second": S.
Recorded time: {"hour": 12, "minute": 3}
